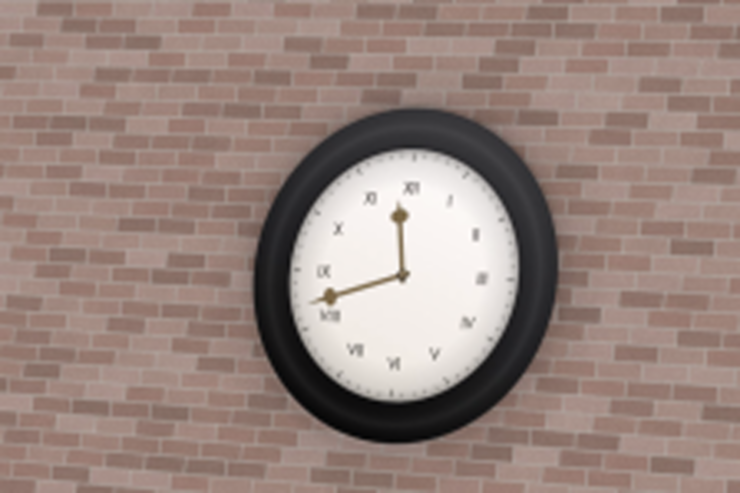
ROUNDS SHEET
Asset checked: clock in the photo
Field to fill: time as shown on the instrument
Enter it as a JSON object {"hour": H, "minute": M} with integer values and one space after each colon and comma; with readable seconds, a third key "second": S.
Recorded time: {"hour": 11, "minute": 42}
